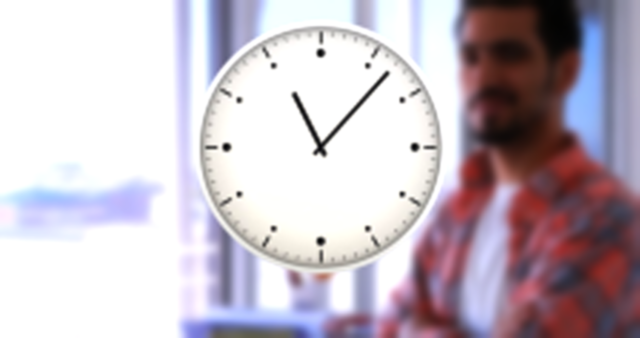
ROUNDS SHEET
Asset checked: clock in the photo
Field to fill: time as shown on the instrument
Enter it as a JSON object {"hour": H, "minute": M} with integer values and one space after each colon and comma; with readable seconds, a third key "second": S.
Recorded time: {"hour": 11, "minute": 7}
